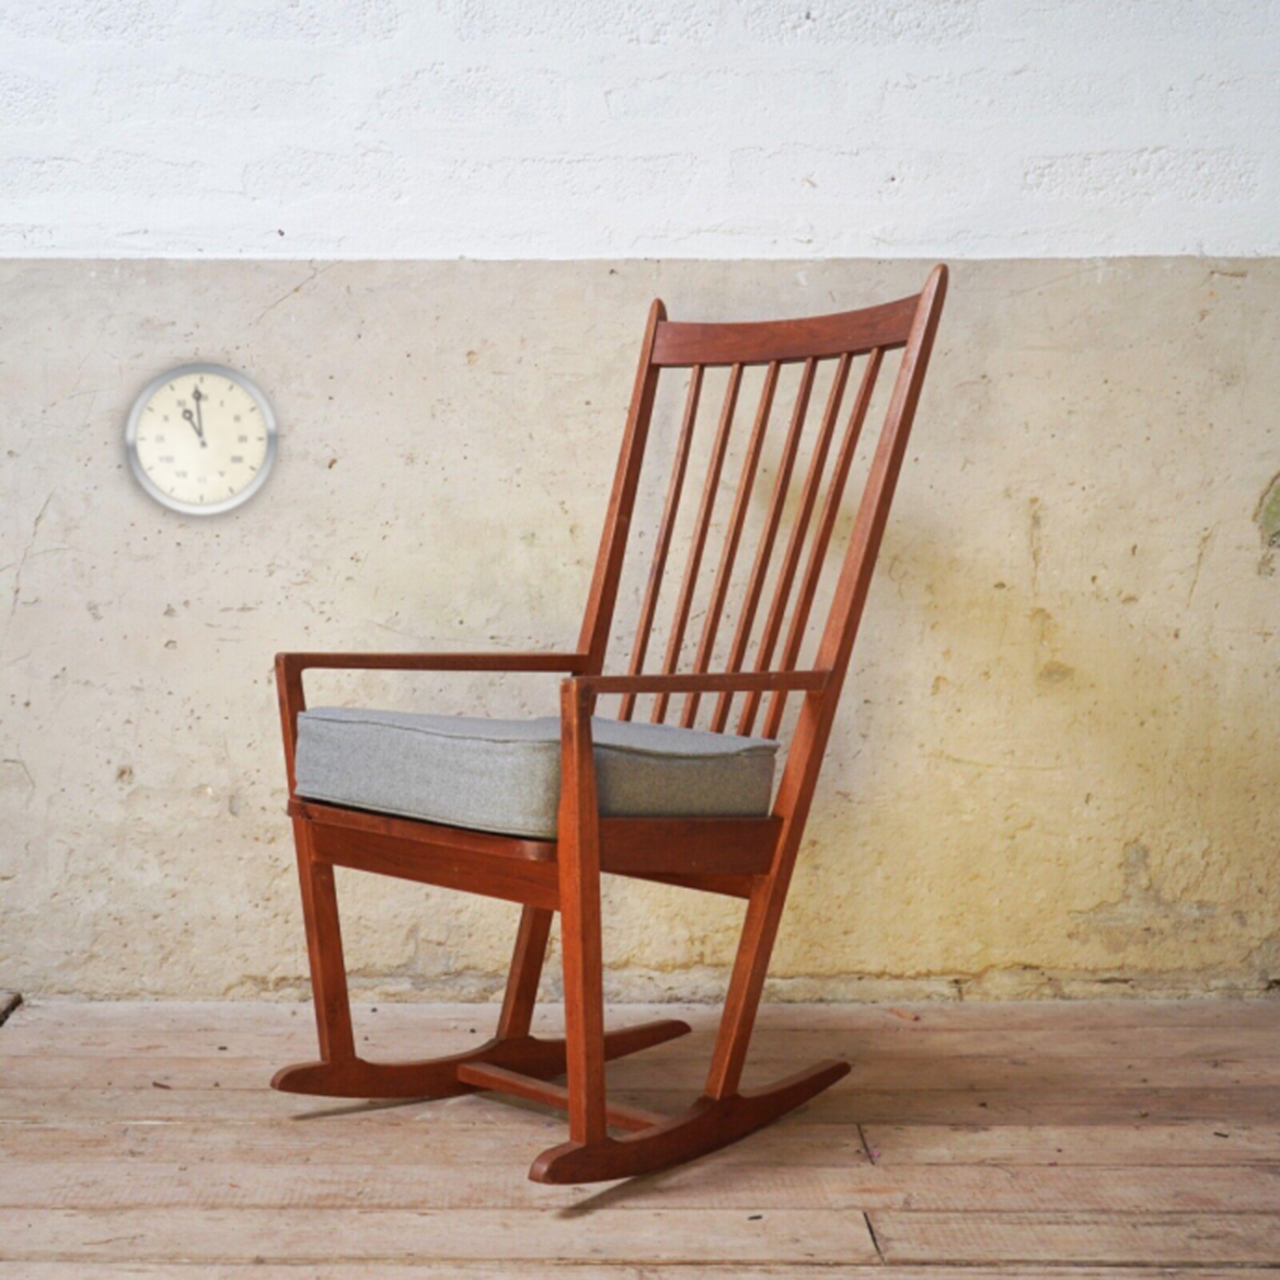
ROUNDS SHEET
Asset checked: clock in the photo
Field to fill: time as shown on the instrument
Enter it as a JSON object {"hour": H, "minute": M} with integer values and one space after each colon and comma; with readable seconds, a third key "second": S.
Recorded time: {"hour": 10, "minute": 59}
